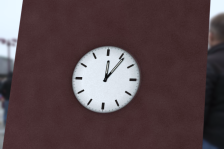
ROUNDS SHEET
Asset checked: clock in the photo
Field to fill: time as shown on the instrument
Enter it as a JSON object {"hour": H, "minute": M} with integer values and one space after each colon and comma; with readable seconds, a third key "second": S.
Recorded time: {"hour": 12, "minute": 6}
